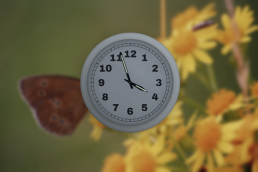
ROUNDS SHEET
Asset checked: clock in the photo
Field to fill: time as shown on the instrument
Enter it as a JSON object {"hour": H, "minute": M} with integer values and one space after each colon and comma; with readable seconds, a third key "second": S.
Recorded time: {"hour": 3, "minute": 57}
